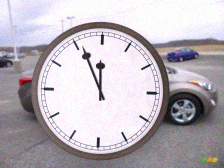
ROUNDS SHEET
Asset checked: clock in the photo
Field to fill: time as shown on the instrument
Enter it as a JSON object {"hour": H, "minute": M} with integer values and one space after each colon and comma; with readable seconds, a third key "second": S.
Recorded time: {"hour": 11, "minute": 56}
